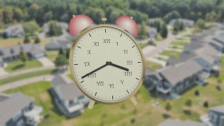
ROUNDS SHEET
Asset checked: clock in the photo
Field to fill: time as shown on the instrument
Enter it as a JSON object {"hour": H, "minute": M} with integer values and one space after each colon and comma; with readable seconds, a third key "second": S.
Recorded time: {"hour": 3, "minute": 41}
